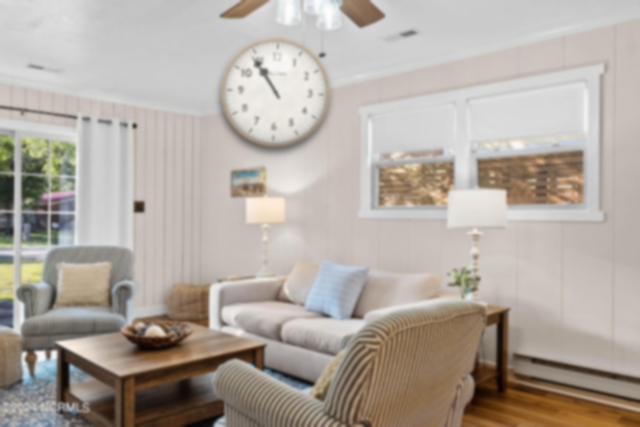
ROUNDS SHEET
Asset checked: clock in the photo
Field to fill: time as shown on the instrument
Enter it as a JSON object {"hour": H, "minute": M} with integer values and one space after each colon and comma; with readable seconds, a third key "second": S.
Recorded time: {"hour": 10, "minute": 54}
